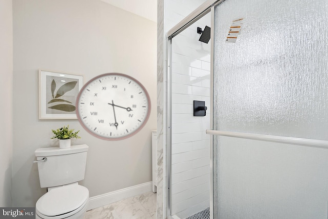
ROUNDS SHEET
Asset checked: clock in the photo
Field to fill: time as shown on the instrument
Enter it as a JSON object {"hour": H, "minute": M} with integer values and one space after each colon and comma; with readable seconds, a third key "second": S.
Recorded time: {"hour": 3, "minute": 28}
